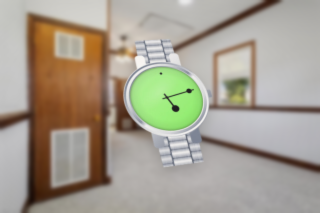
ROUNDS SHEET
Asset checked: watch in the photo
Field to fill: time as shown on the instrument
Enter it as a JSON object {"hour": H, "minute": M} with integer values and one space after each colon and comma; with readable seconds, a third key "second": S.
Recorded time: {"hour": 5, "minute": 13}
